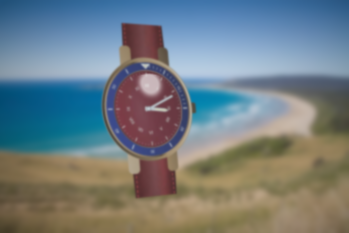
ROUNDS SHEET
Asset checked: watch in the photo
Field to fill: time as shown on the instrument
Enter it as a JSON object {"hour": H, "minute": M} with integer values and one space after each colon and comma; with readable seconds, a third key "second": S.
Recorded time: {"hour": 3, "minute": 11}
